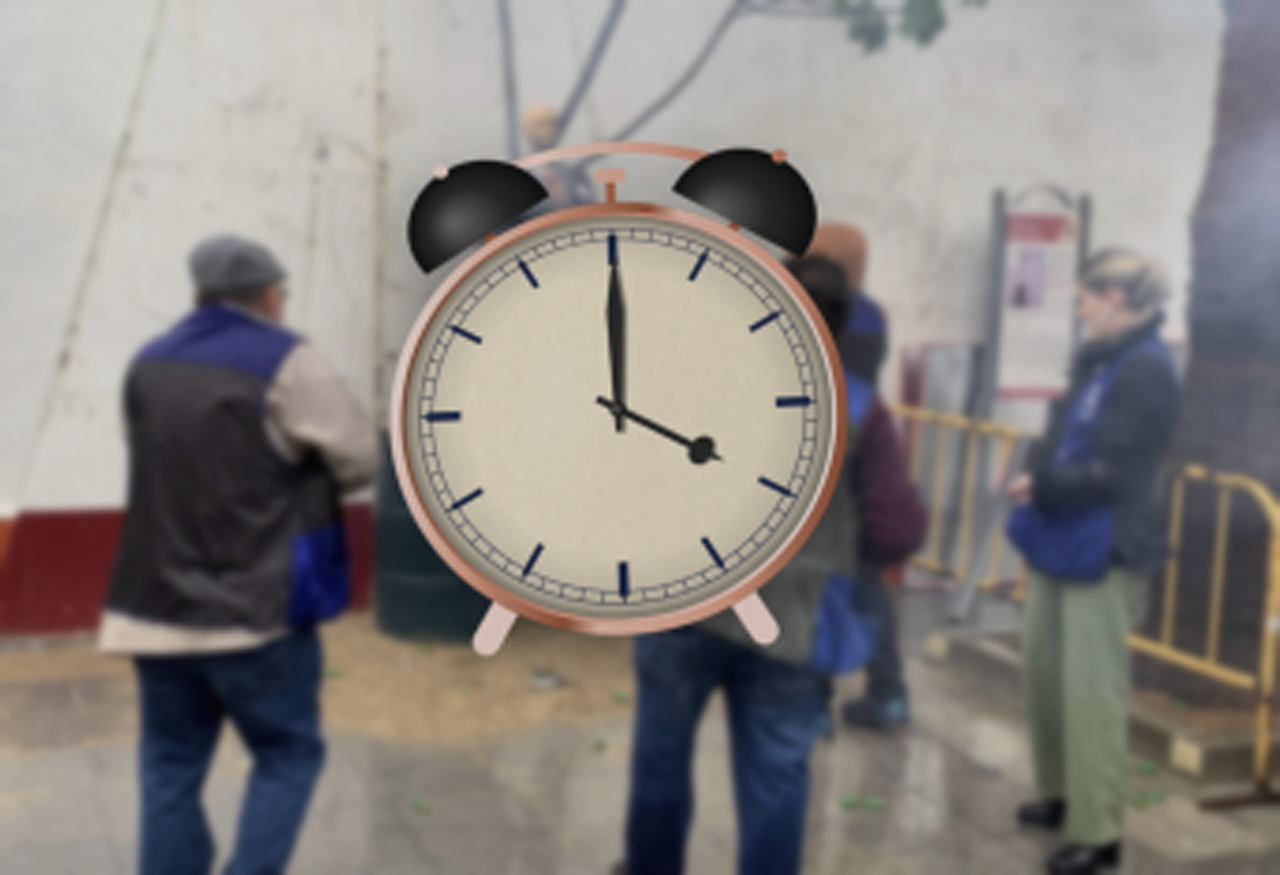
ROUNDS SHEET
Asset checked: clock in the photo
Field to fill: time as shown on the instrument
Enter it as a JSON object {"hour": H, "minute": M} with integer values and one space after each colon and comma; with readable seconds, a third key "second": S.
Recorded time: {"hour": 4, "minute": 0}
